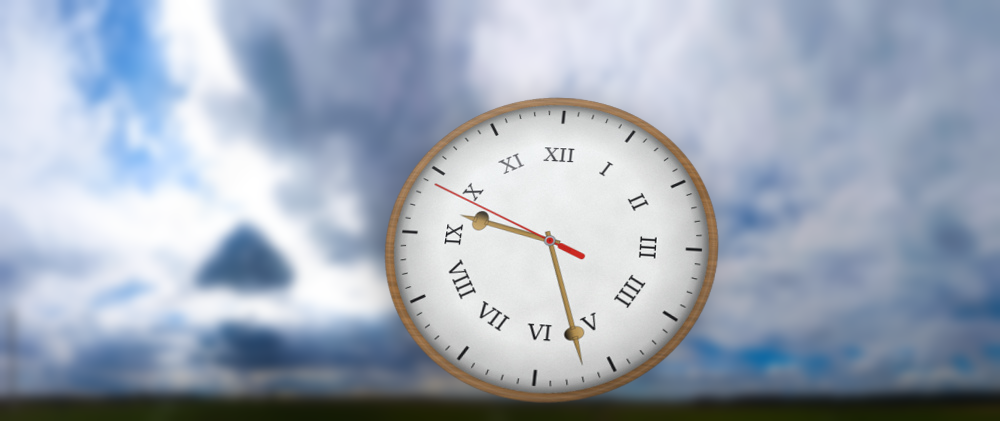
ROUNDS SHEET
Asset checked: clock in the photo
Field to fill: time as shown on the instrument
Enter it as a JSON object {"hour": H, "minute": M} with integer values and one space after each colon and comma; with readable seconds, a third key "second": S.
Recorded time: {"hour": 9, "minute": 26, "second": 49}
